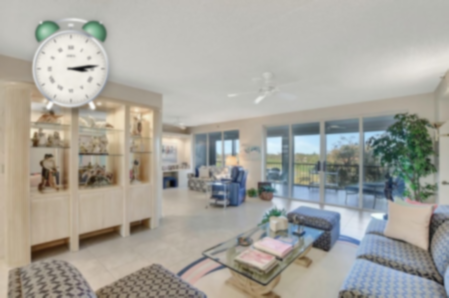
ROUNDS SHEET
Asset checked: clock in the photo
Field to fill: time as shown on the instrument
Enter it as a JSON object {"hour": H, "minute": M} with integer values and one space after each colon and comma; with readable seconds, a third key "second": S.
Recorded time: {"hour": 3, "minute": 14}
